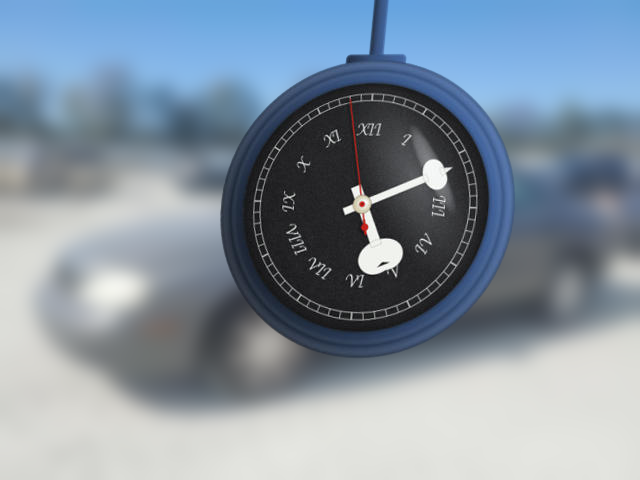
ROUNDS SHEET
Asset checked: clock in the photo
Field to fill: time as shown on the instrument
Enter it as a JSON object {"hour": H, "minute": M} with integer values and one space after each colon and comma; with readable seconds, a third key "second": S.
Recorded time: {"hour": 5, "minute": 10, "second": 58}
